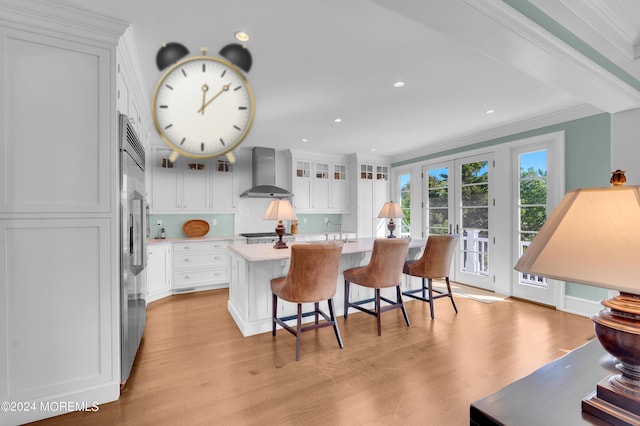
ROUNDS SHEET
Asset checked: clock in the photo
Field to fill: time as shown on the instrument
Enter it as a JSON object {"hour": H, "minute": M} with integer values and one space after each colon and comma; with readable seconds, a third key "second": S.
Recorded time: {"hour": 12, "minute": 8}
